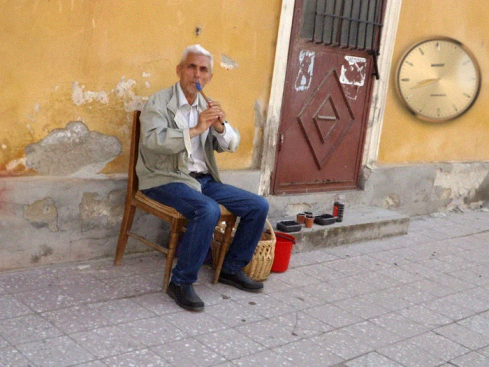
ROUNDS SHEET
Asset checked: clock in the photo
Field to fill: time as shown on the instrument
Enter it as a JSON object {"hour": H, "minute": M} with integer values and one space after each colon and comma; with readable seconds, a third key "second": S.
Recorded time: {"hour": 8, "minute": 42}
